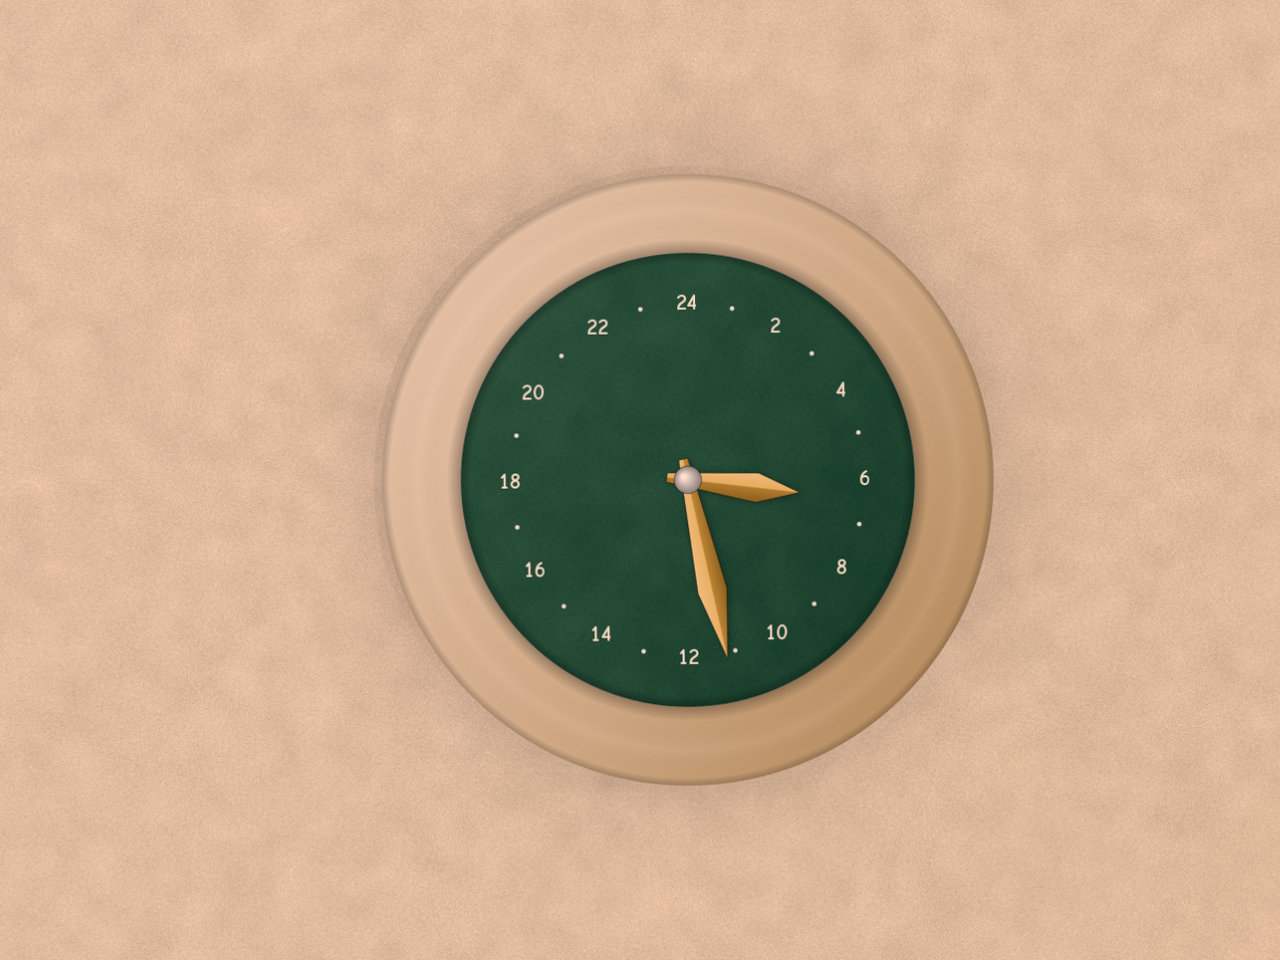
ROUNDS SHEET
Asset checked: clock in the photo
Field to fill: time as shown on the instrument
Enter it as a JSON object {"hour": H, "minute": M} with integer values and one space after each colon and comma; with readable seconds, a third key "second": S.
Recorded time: {"hour": 6, "minute": 28}
